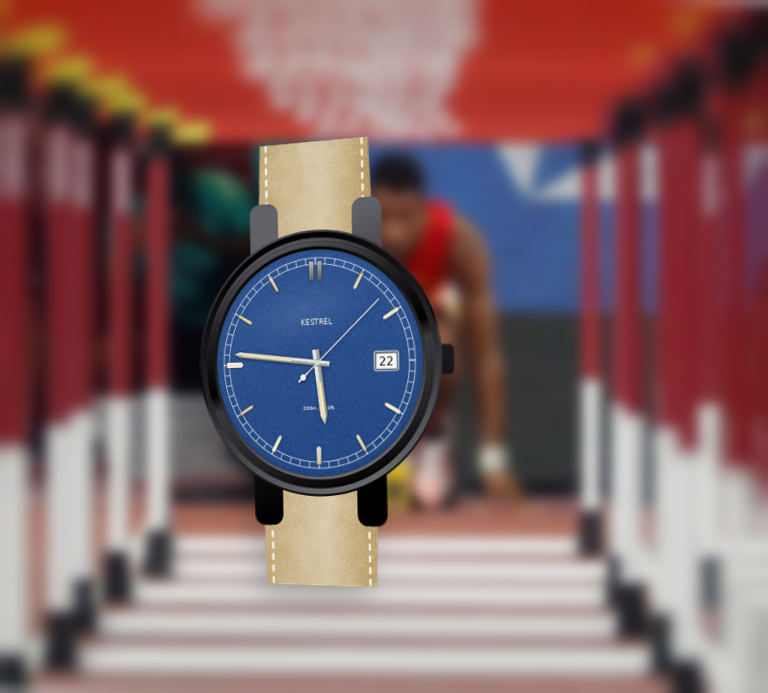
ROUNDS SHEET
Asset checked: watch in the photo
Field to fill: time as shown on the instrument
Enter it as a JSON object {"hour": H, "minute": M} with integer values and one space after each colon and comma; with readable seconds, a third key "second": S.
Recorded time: {"hour": 5, "minute": 46, "second": 8}
